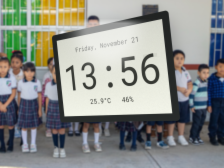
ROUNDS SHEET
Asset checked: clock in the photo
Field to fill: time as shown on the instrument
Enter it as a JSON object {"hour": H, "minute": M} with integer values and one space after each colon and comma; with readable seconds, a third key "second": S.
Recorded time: {"hour": 13, "minute": 56}
